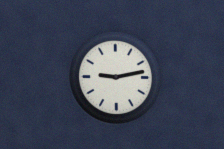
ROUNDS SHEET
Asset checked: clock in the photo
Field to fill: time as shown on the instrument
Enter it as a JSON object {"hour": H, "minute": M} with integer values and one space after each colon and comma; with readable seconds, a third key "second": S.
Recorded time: {"hour": 9, "minute": 13}
